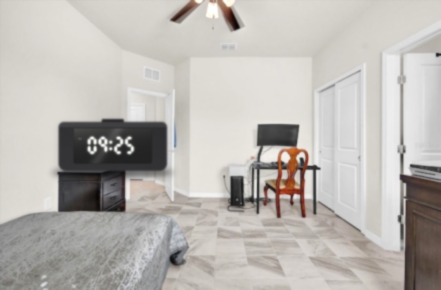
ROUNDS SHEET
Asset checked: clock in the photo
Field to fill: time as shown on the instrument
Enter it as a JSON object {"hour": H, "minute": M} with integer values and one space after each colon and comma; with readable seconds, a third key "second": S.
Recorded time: {"hour": 9, "minute": 25}
